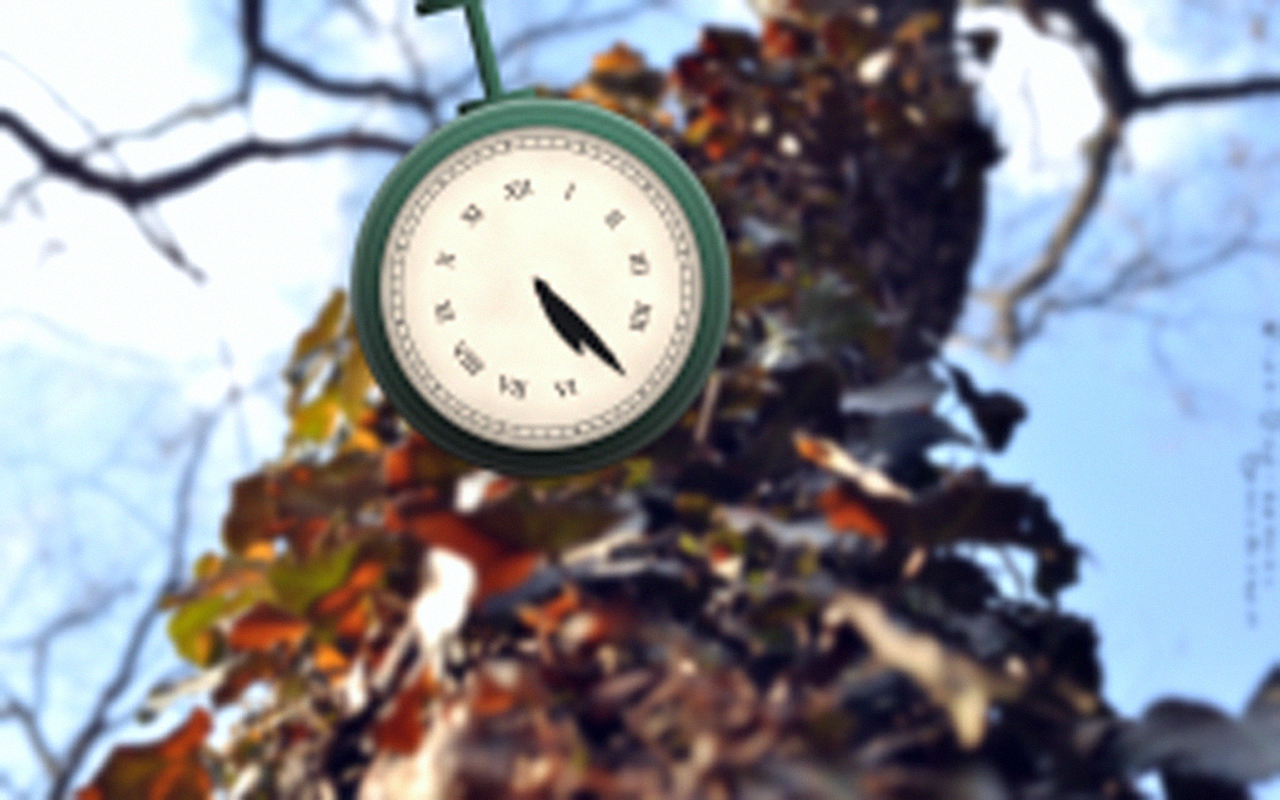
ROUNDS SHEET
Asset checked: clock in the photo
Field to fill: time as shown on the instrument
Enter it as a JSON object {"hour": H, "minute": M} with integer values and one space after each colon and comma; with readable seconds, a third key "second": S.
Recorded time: {"hour": 5, "minute": 25}
